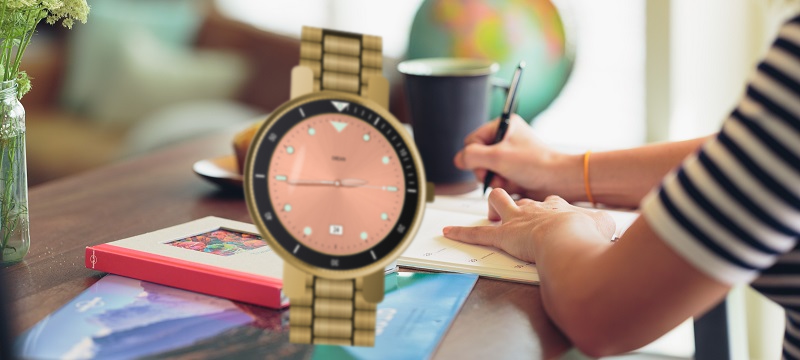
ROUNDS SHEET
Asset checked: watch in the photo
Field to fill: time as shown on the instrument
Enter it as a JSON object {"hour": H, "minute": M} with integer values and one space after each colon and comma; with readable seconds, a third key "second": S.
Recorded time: {"hour": 2, "minute": 44, "second": 15}
